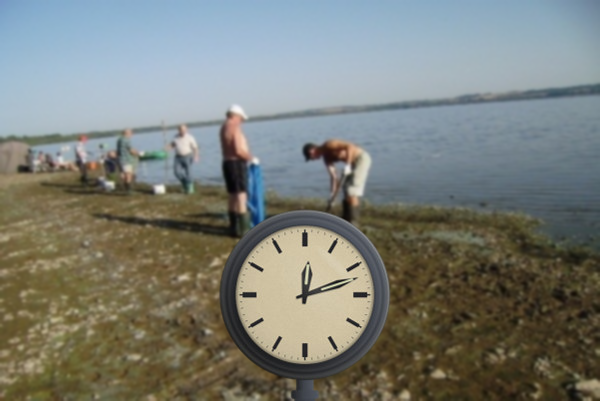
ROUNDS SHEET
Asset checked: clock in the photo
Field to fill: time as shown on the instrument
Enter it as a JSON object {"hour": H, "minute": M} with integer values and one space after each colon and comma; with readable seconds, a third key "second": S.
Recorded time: {"hour": 12, "minute": 12}
